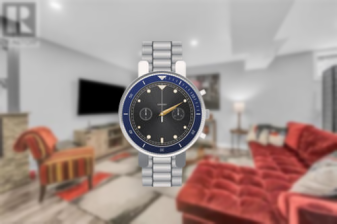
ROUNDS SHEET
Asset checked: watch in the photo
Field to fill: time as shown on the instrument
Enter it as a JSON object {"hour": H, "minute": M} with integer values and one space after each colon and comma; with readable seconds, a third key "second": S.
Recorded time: {"hour": 2, "minute": 10}
